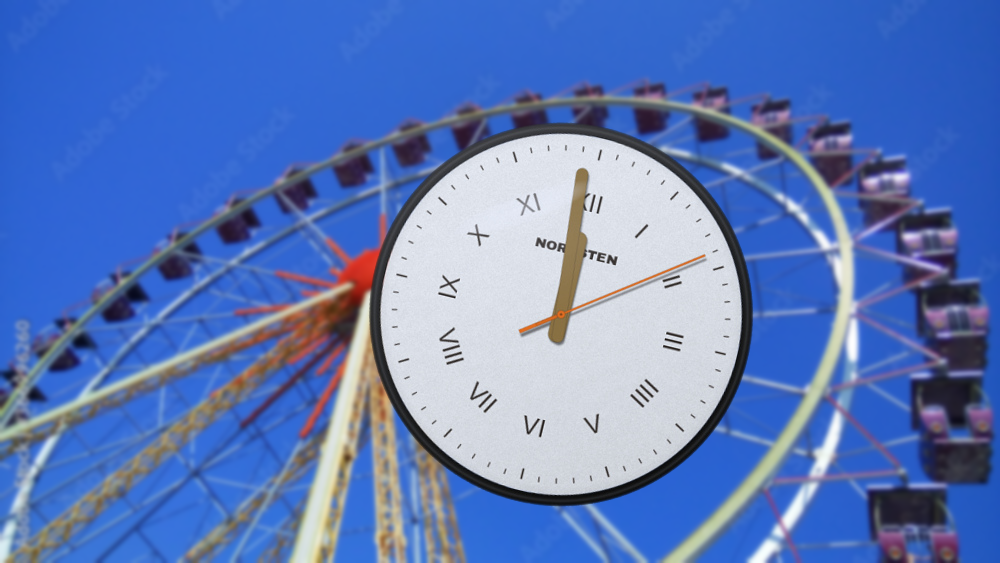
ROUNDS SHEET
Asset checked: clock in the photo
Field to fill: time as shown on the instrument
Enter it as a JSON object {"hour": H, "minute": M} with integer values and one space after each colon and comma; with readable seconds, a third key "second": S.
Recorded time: {"hour": 11, "minute": 59, "second": 9}
